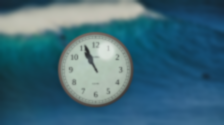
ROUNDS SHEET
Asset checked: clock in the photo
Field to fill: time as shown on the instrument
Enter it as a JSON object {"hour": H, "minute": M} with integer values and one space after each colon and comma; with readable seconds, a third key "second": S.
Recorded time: {"hour": 10, "minute": 56}
